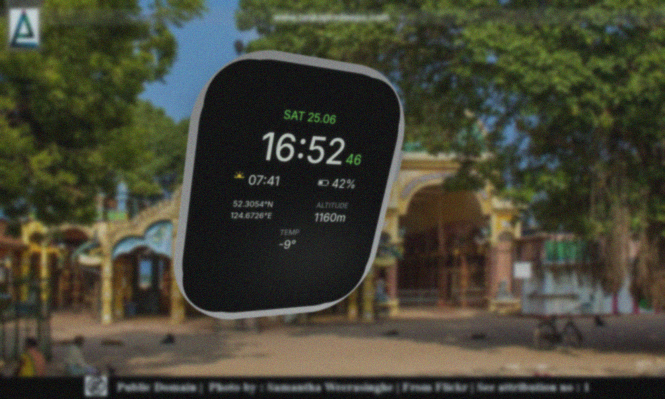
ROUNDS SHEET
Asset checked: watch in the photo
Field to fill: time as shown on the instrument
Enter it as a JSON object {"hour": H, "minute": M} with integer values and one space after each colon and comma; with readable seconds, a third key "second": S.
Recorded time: {"hour": 16, "minute": 52, "second": 46}
